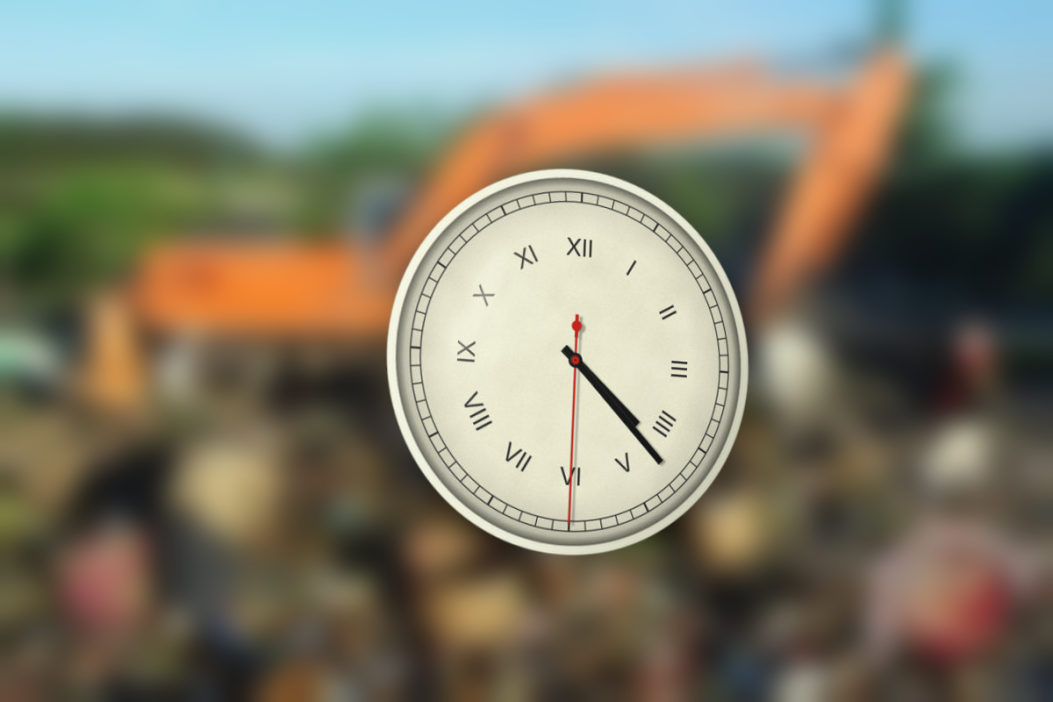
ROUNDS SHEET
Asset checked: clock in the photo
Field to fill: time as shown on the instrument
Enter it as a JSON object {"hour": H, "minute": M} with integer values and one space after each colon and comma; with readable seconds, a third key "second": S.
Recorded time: {"hour": 4, "minute": 22, "second": 30}
